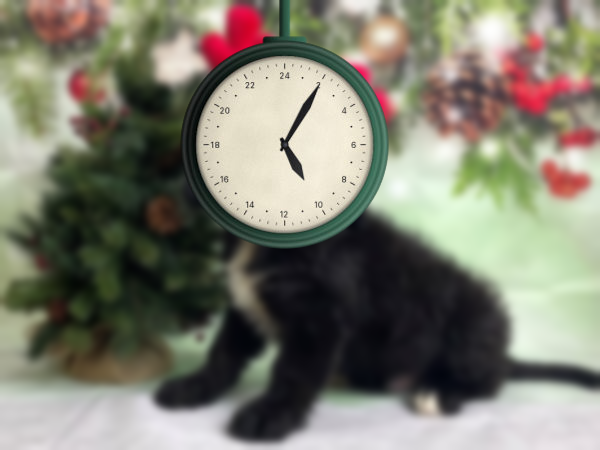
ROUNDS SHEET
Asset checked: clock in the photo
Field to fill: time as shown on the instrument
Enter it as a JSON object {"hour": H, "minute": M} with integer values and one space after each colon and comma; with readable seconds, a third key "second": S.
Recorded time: {"hour": 10, "minute": 5}
